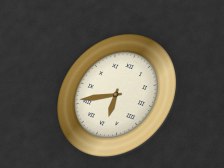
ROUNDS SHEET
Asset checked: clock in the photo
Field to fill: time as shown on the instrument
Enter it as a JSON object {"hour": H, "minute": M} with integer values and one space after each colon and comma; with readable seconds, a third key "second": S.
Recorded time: {"hour": 5, "minute": 41}
